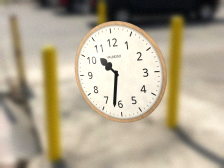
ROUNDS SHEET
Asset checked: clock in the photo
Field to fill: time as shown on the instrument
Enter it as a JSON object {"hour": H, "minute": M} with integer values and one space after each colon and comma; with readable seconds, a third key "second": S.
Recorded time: {"hour": 10, "minute": 32}
